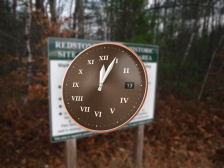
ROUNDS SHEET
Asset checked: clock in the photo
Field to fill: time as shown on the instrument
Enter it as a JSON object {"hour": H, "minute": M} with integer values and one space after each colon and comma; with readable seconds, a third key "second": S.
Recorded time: {"hour": 12, "minute": 4}
